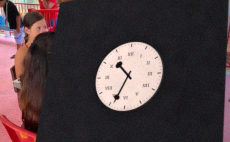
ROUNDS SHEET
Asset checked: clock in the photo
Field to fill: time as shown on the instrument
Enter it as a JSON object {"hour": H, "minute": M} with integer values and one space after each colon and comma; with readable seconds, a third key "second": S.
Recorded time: {"hour": 10, "minute": 34}
